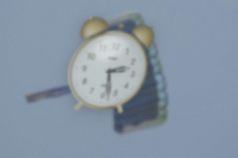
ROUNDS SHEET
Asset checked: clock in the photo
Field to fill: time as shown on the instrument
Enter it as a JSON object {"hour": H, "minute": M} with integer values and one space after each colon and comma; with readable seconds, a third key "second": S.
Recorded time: {"hour": 2, "minute": 28}
